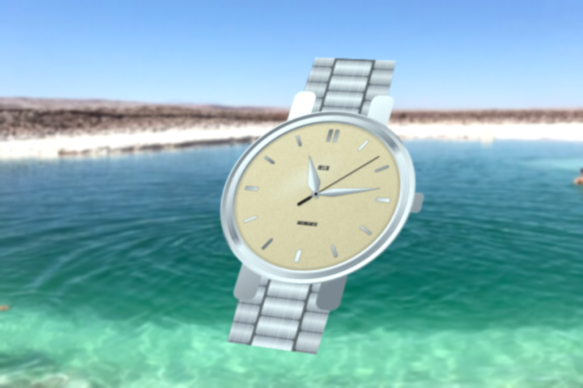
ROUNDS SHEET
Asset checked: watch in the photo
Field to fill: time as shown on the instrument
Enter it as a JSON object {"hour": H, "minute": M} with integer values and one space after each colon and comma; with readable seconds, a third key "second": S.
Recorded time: {"hour": 11, "minute": 13, "second": 8}
